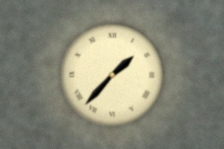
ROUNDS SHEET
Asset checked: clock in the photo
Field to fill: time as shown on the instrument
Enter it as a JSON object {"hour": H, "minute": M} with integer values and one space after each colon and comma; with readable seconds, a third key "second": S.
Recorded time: {"hour": 1, "minute": 37}
